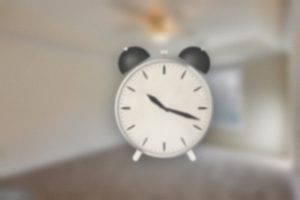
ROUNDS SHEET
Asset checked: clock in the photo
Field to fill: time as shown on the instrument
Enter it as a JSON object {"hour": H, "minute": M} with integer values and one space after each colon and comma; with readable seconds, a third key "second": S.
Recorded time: {"hour": 10, "minute": 18}
